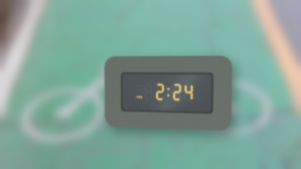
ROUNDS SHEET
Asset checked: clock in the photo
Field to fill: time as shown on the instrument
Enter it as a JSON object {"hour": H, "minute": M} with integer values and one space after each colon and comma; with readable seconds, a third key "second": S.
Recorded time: {"hour": 2, "minute": 24}
